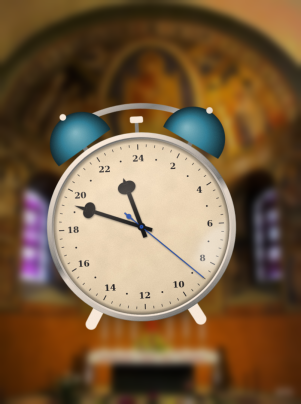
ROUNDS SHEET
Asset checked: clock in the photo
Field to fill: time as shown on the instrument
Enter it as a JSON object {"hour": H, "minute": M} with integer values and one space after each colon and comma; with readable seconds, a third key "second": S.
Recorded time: {"hour": 22, "minute": 48, "second": 22}
